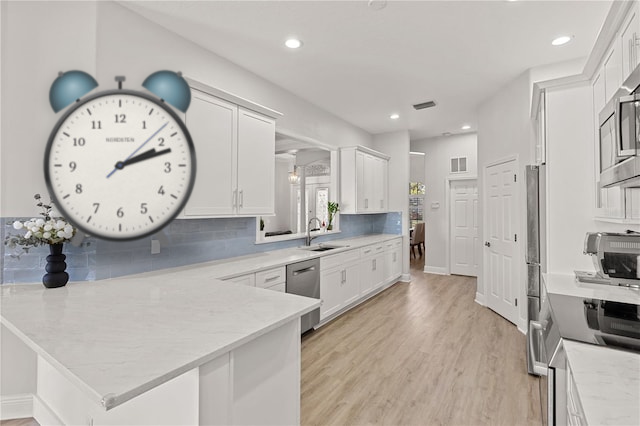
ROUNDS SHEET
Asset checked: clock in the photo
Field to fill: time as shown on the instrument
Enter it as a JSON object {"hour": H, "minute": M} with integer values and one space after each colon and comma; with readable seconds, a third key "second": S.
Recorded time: {"hour": 2, "minute": 12, "second": 8}
